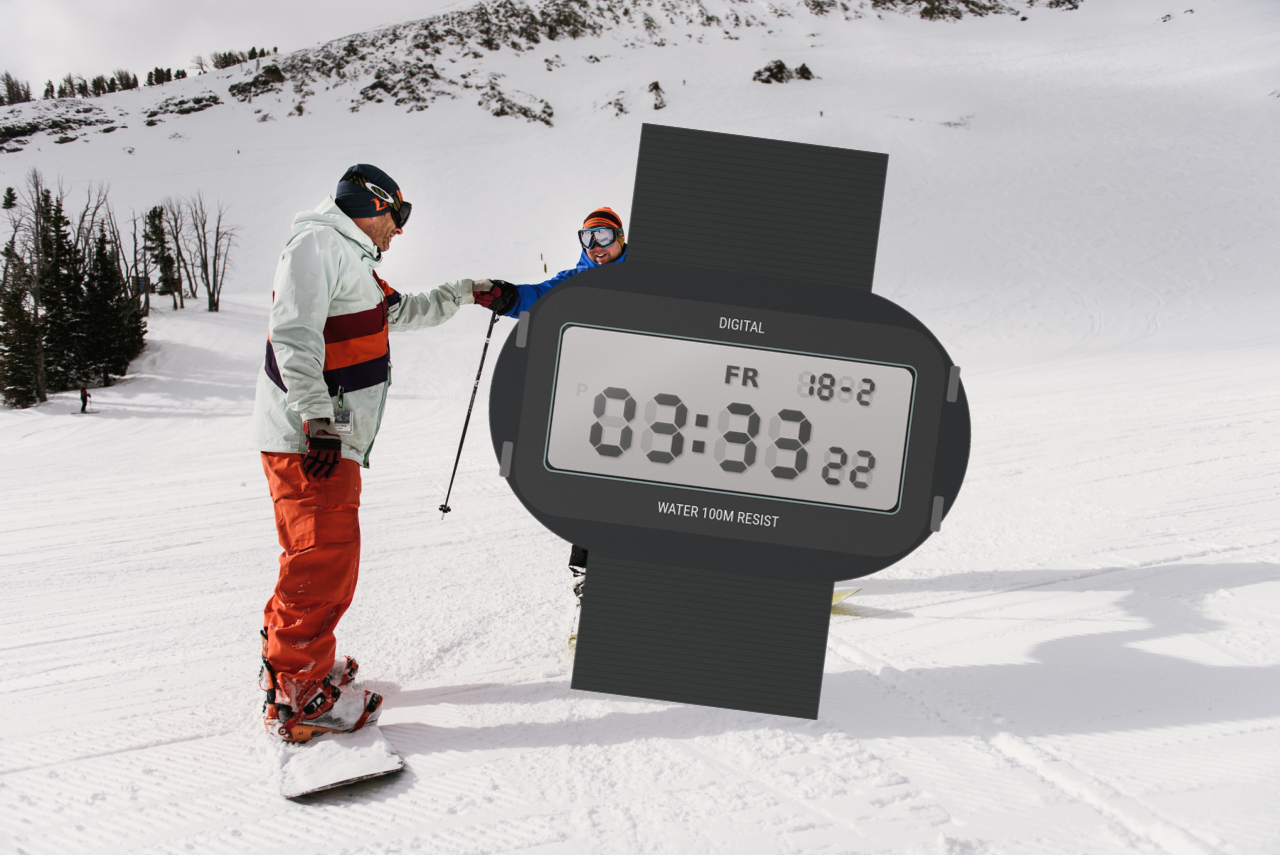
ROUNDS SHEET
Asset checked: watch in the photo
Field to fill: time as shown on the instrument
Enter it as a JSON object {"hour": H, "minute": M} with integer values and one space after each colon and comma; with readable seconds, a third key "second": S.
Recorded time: {"hour": 3, "minute": 33, "second": 22}
